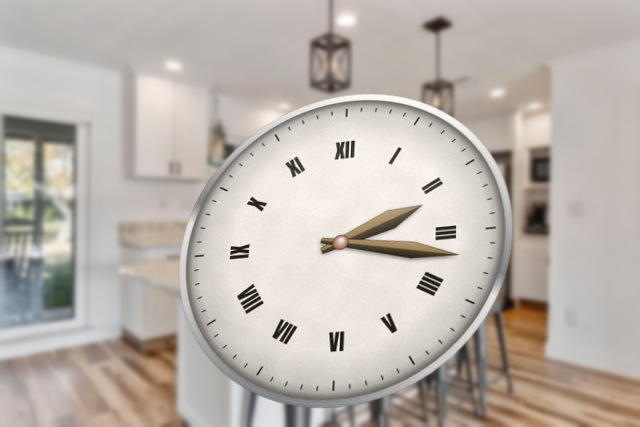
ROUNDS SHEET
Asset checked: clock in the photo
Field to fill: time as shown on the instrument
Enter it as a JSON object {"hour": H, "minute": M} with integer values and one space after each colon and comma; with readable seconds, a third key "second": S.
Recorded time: {"hour": 2, "minute": 17}
